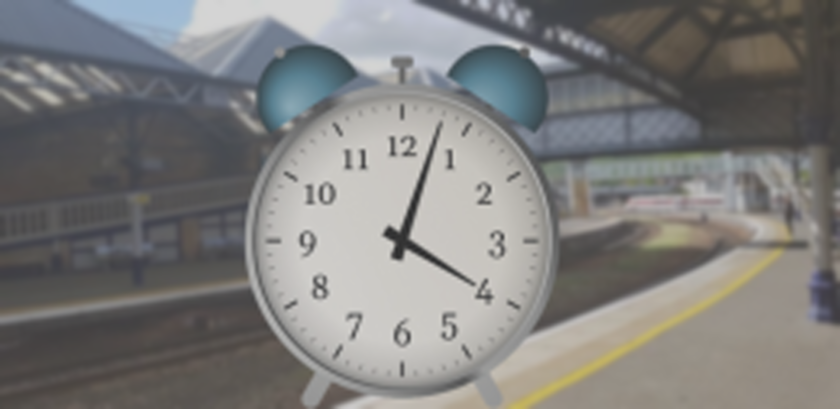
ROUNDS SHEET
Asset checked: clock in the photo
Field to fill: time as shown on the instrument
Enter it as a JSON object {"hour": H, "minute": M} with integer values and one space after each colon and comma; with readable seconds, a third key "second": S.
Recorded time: {"hour": 4, "minute": 3}
